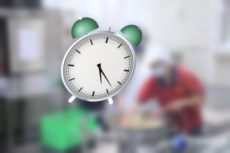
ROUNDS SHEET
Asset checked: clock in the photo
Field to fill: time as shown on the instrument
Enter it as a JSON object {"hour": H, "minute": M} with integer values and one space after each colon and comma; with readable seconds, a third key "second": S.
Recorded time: {"hour": 5, "minute": 23}
